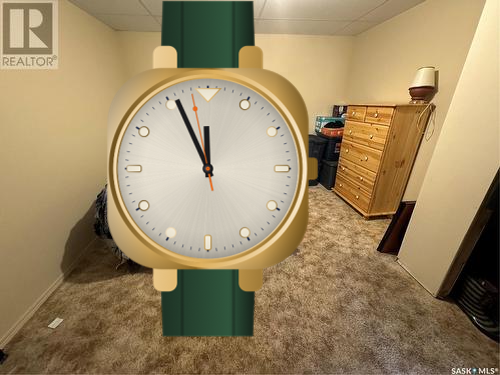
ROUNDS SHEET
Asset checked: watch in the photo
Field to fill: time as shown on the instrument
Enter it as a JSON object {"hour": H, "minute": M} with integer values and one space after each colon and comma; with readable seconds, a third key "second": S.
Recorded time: {"hour": 11, "minute": 55, "second": 58}
